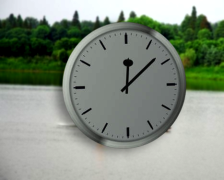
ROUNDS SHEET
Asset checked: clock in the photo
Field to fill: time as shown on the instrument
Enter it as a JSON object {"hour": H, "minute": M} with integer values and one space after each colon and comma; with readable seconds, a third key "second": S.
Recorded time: {"hour": 12, "minute": 8}
